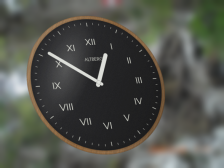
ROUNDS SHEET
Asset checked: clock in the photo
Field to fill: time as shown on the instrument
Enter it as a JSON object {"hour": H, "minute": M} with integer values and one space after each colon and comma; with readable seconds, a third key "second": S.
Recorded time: {"hour": 12, "minute": 51}
